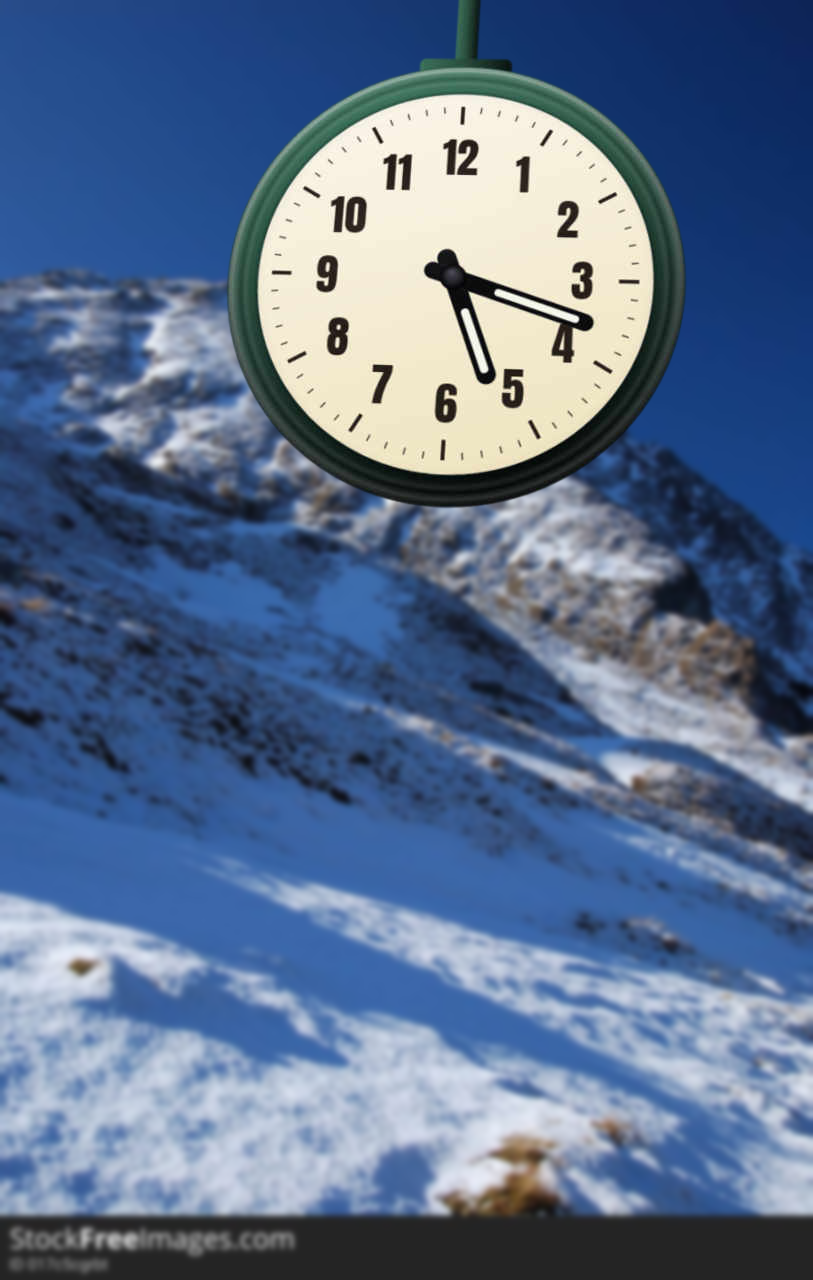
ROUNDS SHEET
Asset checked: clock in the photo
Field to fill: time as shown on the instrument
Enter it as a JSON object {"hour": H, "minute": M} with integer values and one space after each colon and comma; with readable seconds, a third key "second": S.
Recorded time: {"hour": 5, "minute": 18}
